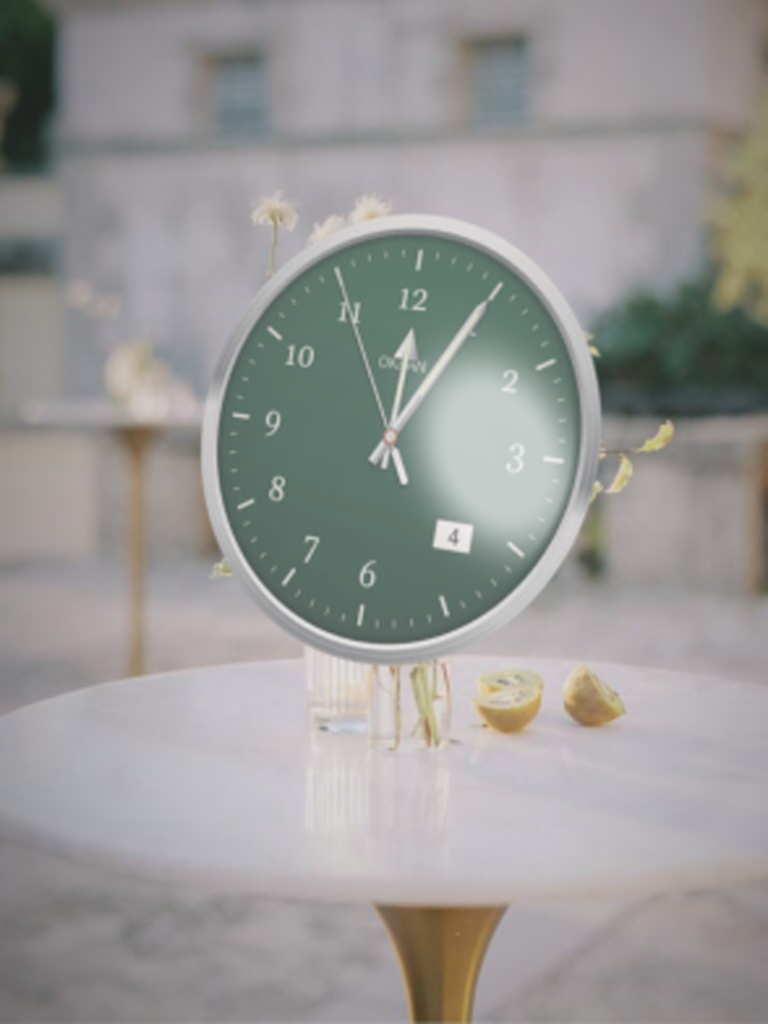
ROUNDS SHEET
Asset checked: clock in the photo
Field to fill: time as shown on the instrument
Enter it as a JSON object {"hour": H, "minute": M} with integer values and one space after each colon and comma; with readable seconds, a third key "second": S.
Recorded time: {"hour": 12, "minute": 4, "second": 55}
